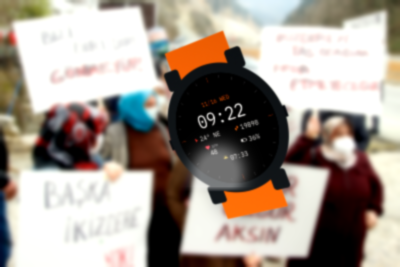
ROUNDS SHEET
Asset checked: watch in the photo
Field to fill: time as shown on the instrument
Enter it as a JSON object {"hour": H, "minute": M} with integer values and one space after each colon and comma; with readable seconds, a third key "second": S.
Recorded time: {"hour": 9, "minute": 22}
